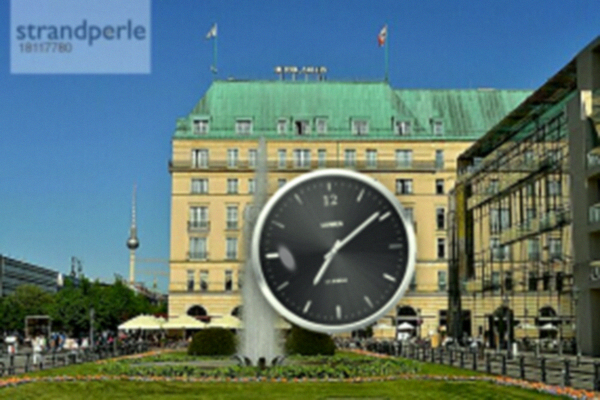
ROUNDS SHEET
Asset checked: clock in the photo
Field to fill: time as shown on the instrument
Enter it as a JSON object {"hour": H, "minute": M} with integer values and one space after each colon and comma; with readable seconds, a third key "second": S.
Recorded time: {"hour": 7, "minute": 9}
